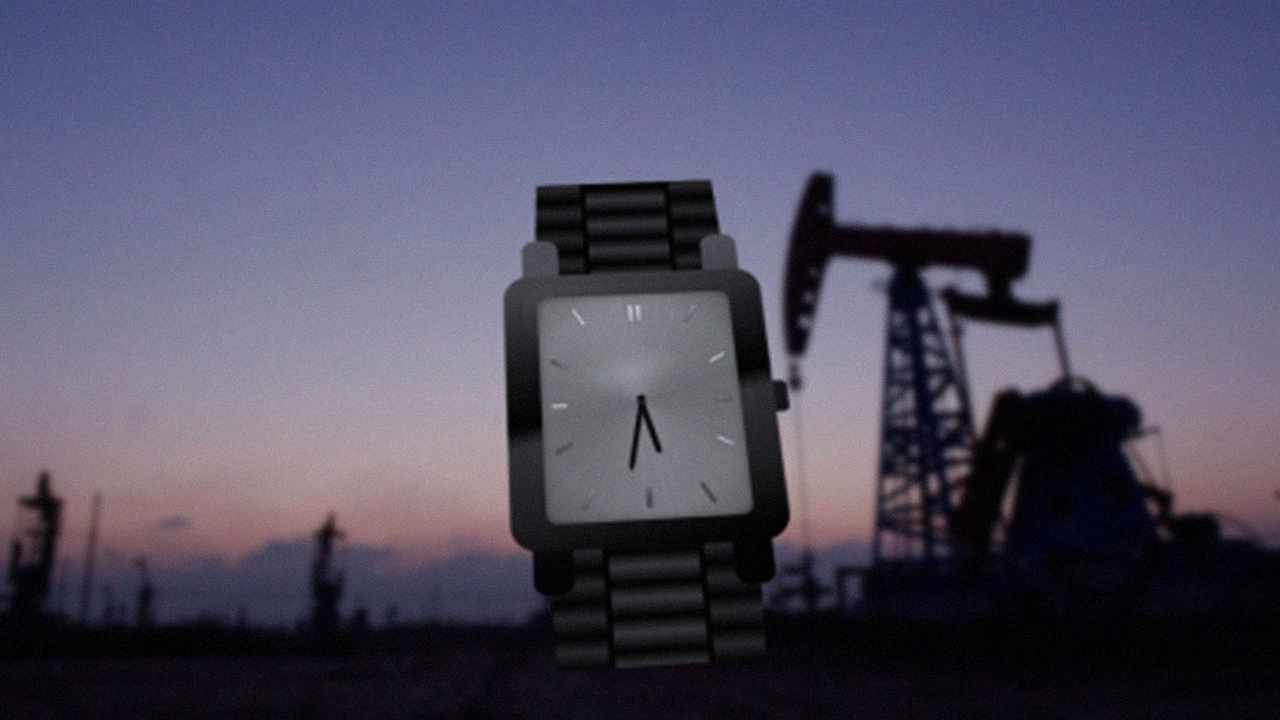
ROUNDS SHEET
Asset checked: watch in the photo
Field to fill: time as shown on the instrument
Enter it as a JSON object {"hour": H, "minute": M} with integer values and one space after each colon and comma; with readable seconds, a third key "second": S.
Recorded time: {"hour": 5, "minute": 32}
